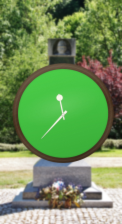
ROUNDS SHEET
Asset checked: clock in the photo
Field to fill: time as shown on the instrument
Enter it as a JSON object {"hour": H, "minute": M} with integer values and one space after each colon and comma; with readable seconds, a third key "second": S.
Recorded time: {"hour": 11, "minute": 37}
